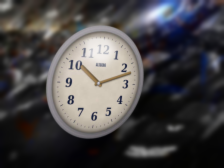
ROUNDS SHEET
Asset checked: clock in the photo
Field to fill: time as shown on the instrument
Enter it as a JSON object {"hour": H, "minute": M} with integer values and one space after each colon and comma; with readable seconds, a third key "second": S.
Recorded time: {"hour": 10, "minute": 12}
